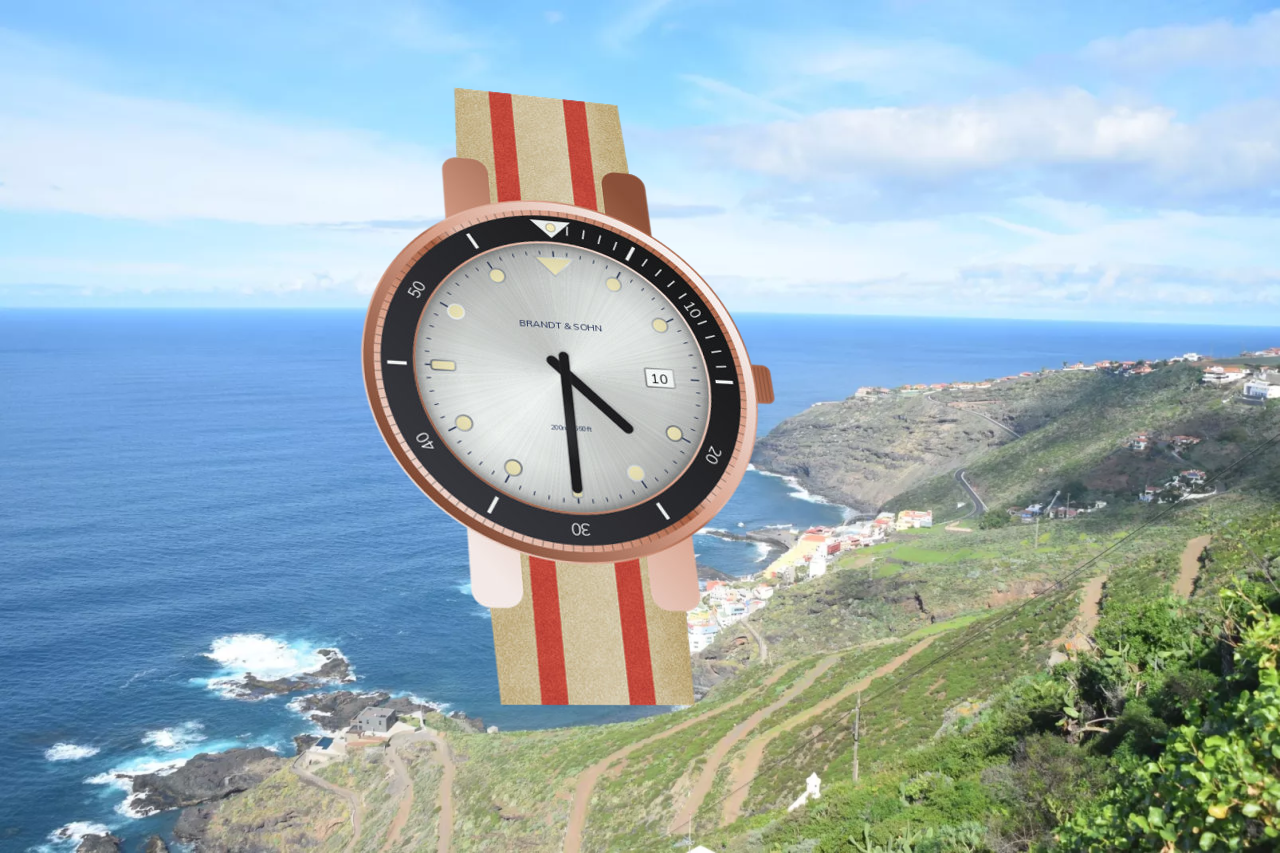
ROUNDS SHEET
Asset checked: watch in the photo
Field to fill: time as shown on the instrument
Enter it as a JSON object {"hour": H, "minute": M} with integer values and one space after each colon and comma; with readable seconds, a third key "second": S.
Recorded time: {"hour": 4, "minute": 30}
